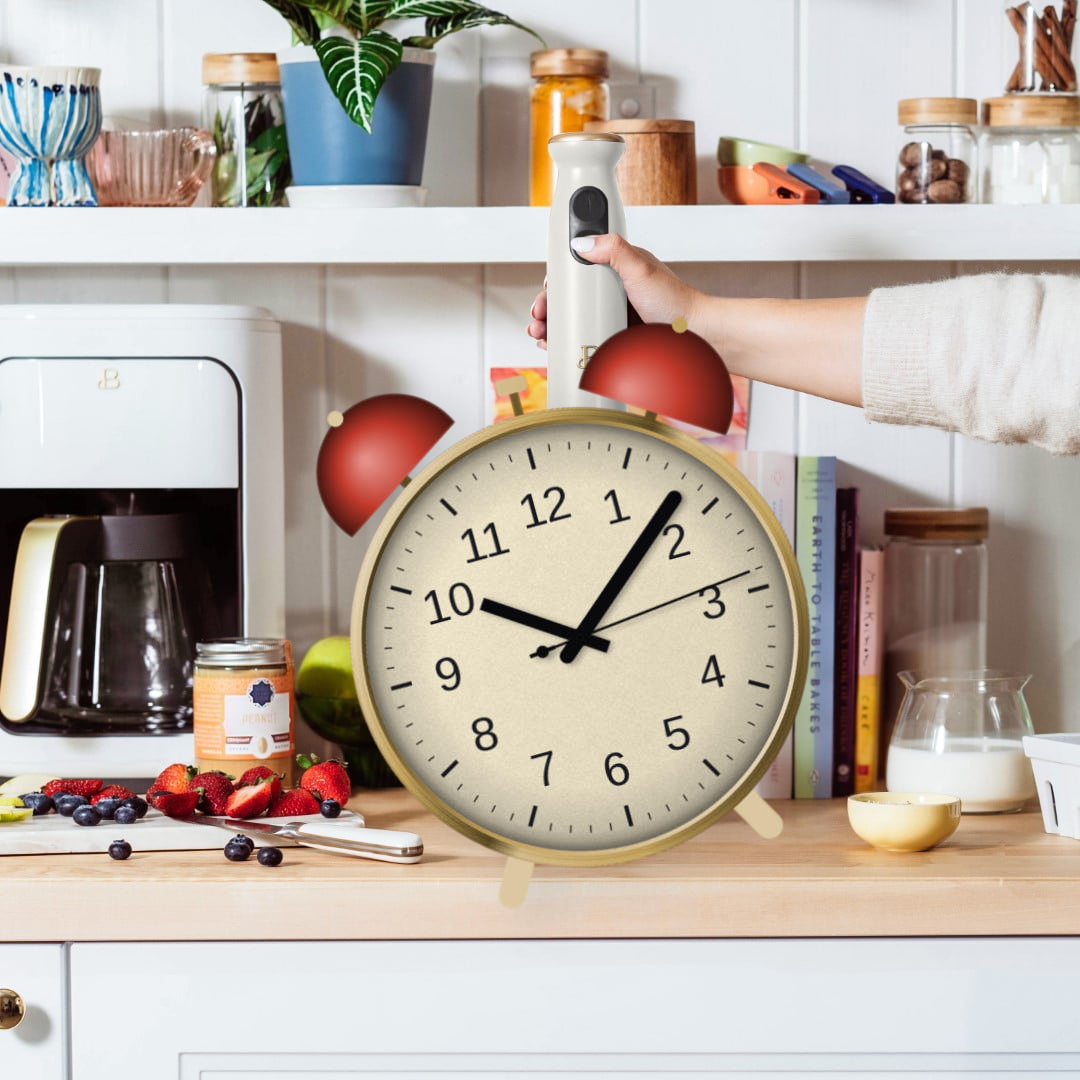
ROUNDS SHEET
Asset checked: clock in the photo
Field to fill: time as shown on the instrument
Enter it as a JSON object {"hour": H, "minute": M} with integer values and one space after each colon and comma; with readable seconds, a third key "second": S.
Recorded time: {"hour": 10, "minute": 8, "second": 14}
